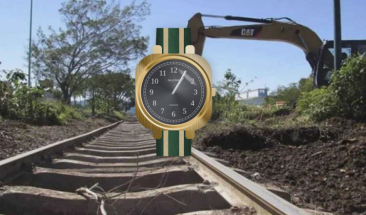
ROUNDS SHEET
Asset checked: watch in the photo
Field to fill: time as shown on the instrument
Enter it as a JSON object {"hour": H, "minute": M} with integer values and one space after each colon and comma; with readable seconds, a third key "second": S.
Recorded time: {"hour": 1, "minute": 5}
